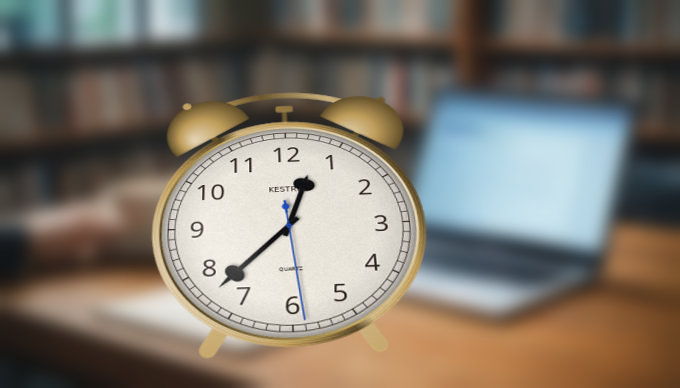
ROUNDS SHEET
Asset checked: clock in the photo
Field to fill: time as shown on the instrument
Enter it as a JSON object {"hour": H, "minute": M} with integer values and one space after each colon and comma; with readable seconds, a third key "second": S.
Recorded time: {"hour": 12, "minute": 37, "second": 29}
